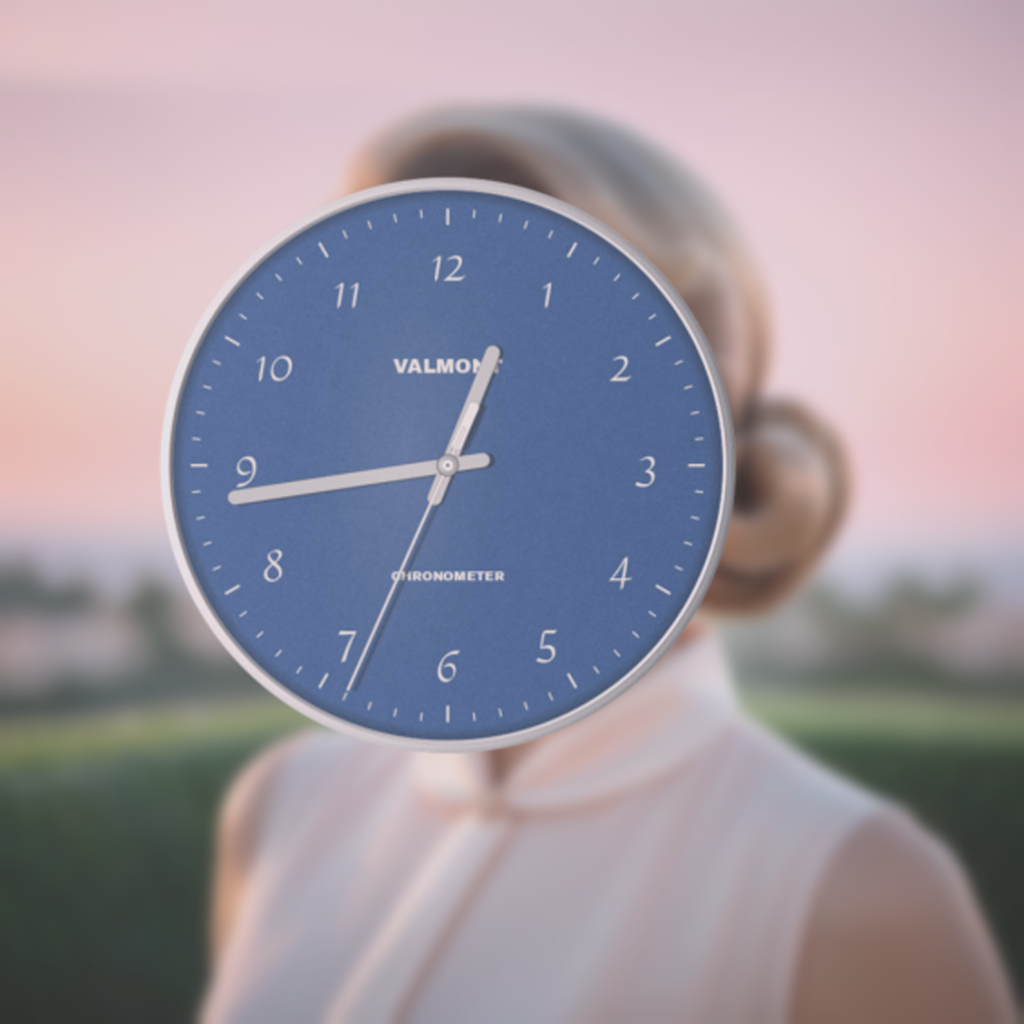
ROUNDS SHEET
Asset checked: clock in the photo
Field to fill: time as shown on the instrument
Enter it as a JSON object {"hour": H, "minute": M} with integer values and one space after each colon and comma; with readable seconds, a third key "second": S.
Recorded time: {"hour": 12, "minute": 43, "second": 34}
